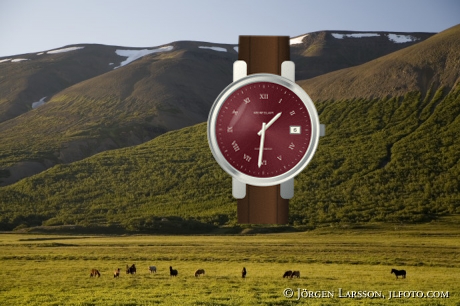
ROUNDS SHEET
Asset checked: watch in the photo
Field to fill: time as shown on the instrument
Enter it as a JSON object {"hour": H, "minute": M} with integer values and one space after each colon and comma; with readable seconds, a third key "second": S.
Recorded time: {"hour": 1, "minute": 31}
